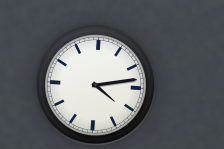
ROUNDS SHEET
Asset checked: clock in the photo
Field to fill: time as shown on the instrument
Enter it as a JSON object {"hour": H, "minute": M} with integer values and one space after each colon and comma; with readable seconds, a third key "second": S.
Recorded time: {"hour": 4, "minute": 13}
